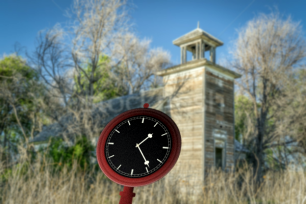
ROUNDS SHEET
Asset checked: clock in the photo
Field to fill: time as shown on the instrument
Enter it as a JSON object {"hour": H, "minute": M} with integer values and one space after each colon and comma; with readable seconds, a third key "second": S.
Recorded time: {"hour": 1, "minute": 24}
